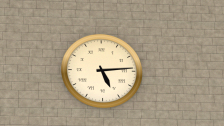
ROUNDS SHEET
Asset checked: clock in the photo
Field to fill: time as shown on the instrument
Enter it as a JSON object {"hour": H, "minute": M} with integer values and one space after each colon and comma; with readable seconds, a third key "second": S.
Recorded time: {"hour": 5, "minute": 14}
